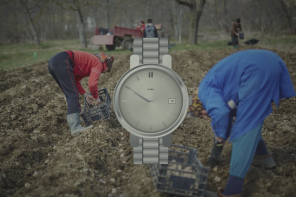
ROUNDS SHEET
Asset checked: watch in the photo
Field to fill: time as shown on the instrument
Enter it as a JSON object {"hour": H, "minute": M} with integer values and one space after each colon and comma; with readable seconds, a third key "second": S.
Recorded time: {"hour": 9, "minute": 50}
